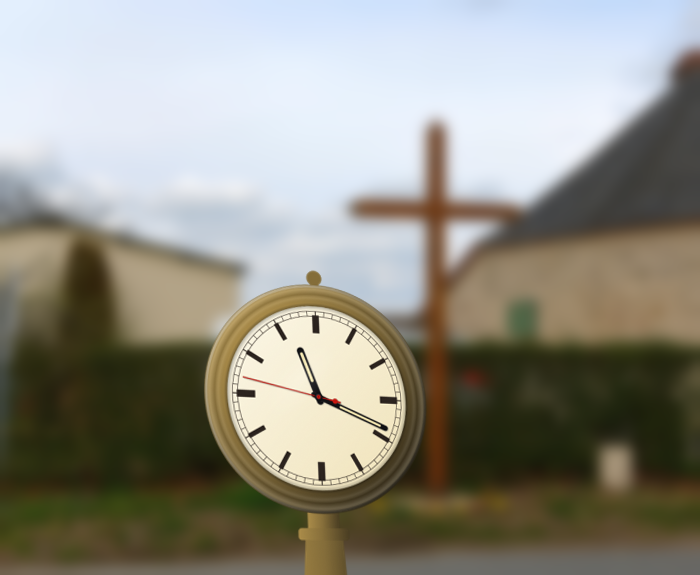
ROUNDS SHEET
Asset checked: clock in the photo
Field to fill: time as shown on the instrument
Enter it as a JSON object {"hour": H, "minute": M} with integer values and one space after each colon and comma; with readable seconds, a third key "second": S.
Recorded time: {"hour": 11, "minute": 18, "second": 47}
